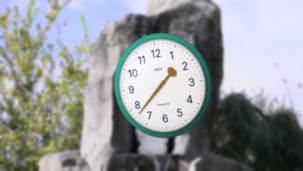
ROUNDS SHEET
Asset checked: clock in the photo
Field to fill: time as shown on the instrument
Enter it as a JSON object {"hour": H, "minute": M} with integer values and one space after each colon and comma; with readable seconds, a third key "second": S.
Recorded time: {"hour": 1, "minute": 38}
